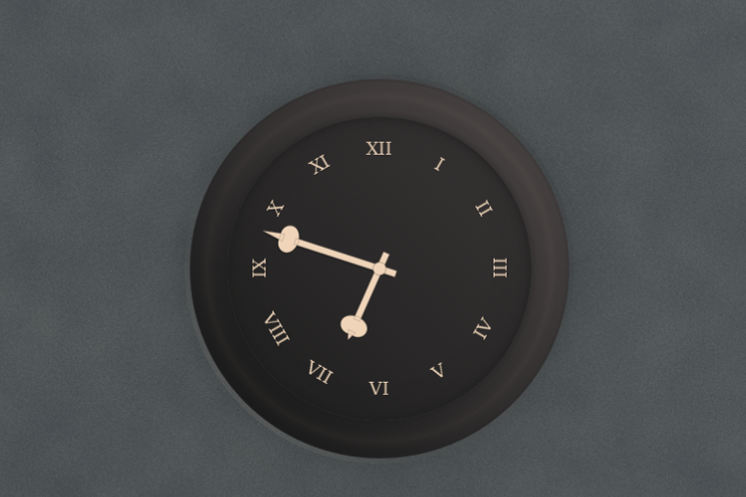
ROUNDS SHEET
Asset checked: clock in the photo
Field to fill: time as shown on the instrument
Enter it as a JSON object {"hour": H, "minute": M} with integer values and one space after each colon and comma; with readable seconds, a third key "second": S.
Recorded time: {"hour": 6, "minute": 48}
